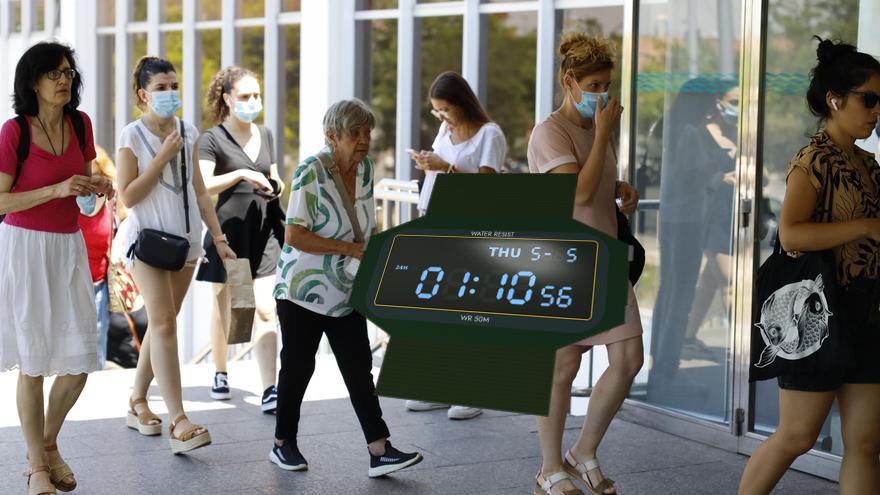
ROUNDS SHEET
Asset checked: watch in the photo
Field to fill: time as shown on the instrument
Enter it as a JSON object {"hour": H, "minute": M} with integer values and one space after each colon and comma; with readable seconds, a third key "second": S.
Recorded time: {"hour": 1, "minute": 10, "second": 56}
